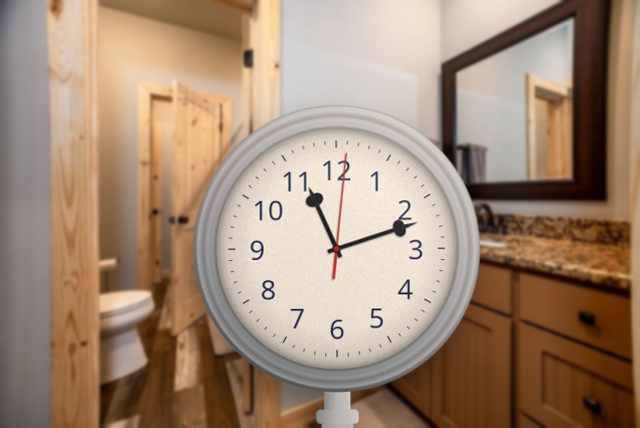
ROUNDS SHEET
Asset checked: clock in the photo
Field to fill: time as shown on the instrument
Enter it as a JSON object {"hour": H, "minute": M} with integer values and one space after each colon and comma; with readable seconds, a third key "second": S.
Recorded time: {"hour": 11, "minute": 12, "second": 1}
